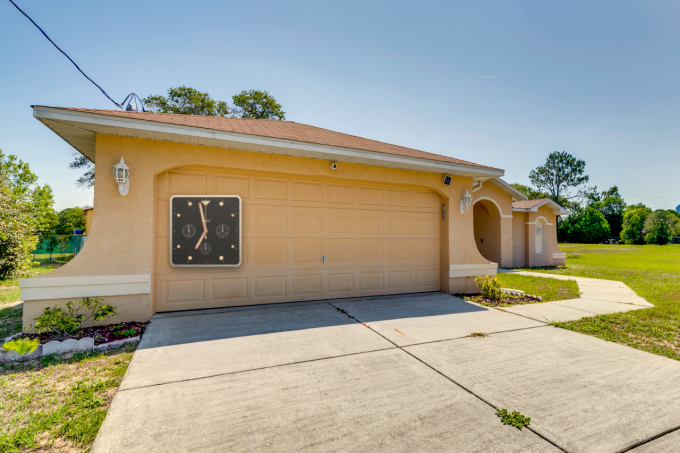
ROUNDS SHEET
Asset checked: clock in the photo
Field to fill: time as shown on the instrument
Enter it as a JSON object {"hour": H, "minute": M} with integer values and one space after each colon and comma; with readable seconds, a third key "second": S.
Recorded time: {"hour": 6, "minute": 58}
